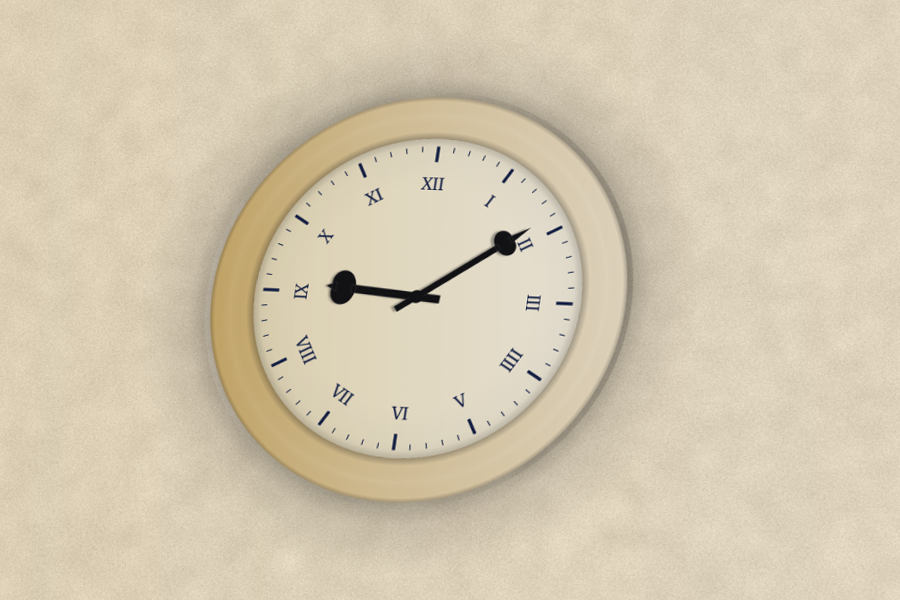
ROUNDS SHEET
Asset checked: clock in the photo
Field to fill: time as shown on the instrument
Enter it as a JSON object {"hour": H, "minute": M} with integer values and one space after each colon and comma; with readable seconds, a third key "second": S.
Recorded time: {"hour": 9, "minute": 9}
